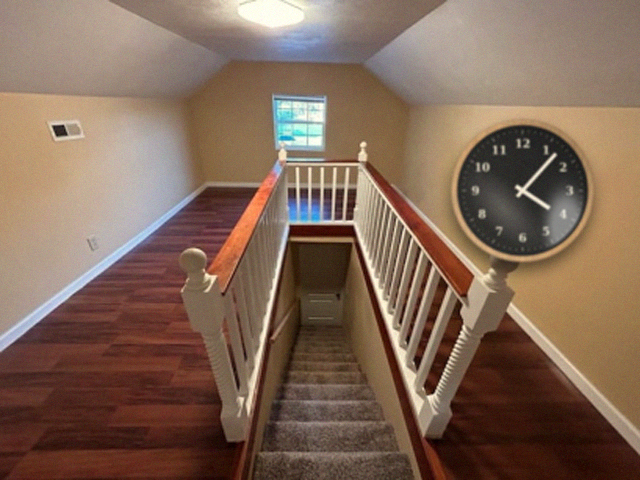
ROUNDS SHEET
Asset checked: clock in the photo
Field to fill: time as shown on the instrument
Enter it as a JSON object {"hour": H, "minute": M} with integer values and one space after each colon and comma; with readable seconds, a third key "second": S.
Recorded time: {"hour": 4, "minute": 7}
